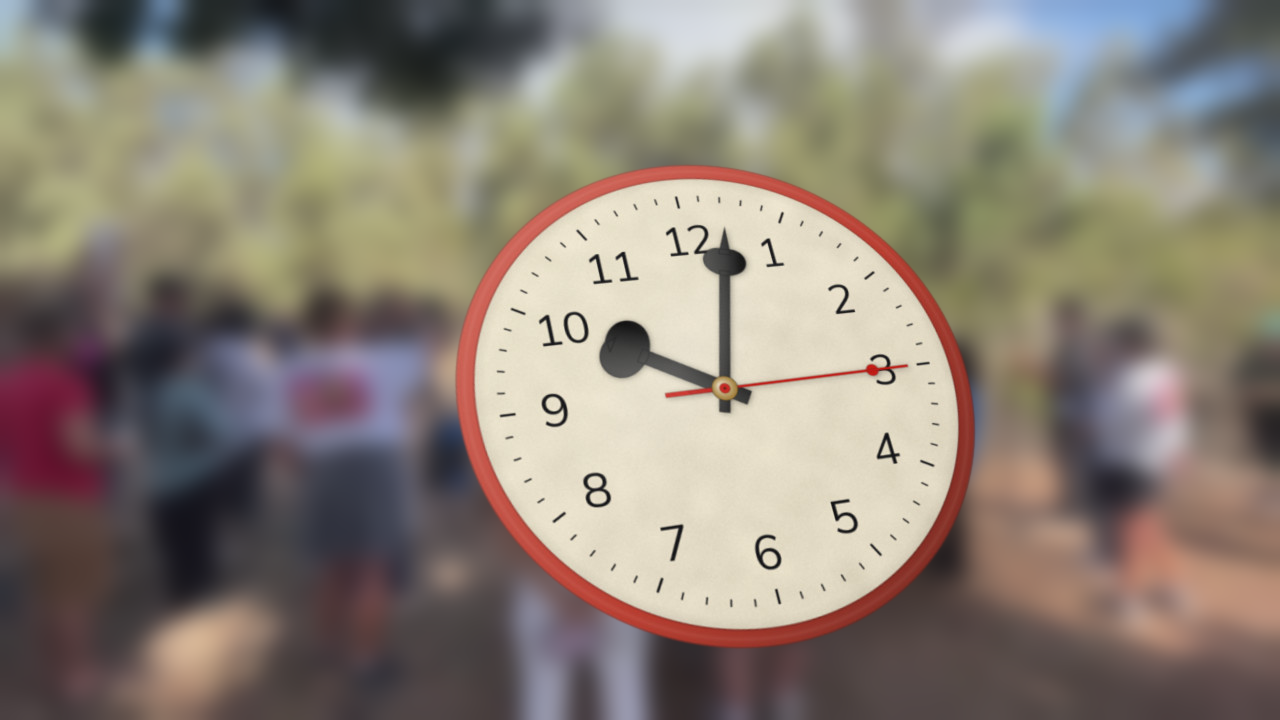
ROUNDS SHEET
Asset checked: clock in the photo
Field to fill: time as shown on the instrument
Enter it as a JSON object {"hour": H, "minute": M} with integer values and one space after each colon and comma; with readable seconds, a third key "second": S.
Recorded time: {"hour": 10, "minute": 2, "second": 15}
